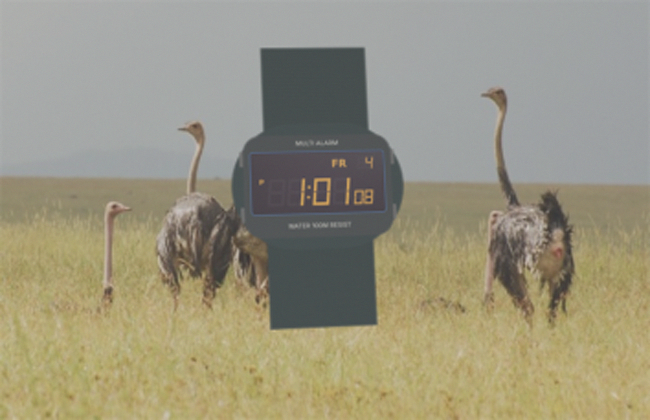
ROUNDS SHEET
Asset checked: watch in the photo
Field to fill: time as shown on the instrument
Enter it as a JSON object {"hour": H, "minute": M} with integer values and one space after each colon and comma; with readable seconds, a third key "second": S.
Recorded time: {"hour": 1, "minute": 1, "second": 8}
